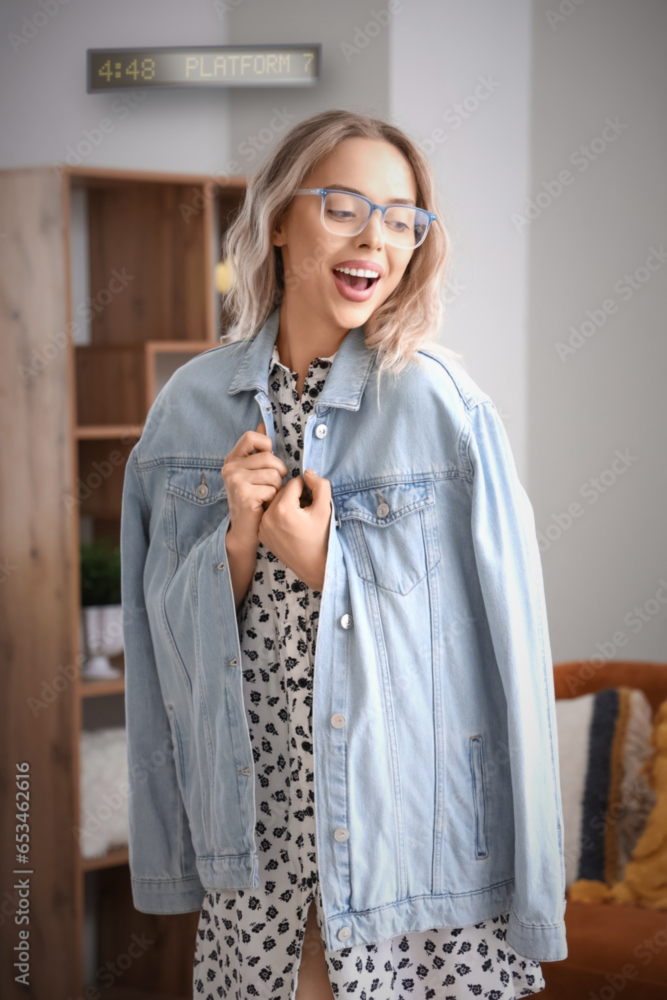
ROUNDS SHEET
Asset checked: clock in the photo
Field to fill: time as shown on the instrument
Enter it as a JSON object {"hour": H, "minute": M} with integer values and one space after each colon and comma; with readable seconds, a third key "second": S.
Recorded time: {"hour": 4, "minute": 48}
